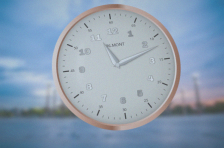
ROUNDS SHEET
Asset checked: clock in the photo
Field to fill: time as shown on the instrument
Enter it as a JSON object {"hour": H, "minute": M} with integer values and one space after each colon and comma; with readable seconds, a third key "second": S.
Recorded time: {"hour": 11, "minute": 12}
